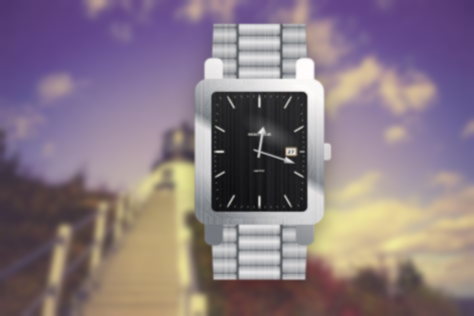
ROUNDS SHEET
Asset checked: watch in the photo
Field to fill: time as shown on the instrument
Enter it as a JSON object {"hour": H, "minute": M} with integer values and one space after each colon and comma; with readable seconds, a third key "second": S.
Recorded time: {"hour": 12, "minute": 18}
